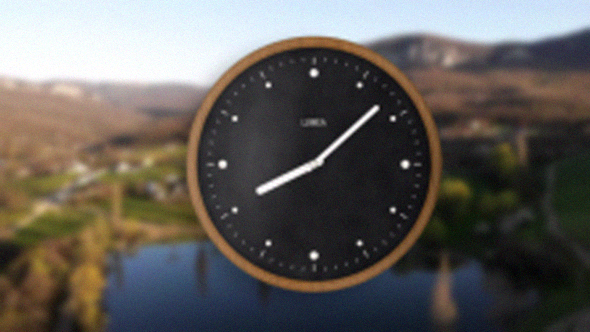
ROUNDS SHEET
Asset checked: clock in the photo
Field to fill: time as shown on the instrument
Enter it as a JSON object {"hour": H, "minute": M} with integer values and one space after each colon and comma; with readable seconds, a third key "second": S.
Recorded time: {"hour": 8, "minute": 8}
